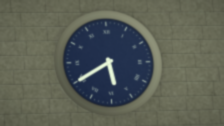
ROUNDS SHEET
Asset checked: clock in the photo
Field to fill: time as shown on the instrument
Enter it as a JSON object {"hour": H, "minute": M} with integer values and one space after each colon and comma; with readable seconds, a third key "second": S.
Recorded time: {"hour": 5, "minute": 40}
